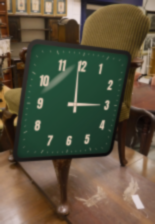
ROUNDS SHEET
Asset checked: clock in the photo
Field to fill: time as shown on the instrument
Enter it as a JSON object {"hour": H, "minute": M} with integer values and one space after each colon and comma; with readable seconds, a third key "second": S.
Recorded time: {"hour": 2, "minute": 59}
